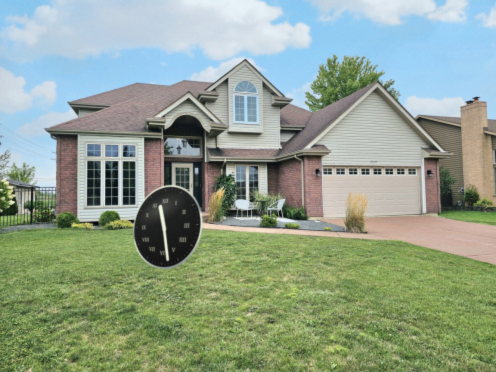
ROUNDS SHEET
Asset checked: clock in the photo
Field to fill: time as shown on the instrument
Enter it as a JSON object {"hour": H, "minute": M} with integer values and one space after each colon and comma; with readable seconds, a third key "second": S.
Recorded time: {"hour": 11, "minute": 28}
